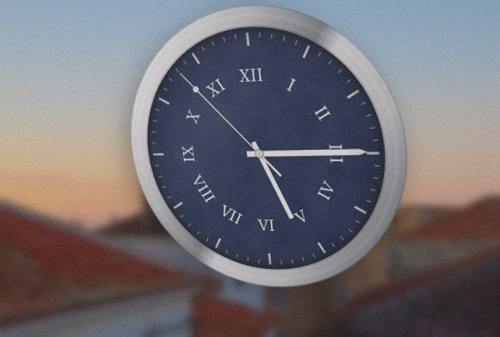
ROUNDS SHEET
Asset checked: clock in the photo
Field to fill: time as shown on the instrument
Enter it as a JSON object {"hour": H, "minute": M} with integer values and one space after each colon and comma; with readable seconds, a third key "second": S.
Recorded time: {"hour": 5, "minute": 14, "second": 53}
